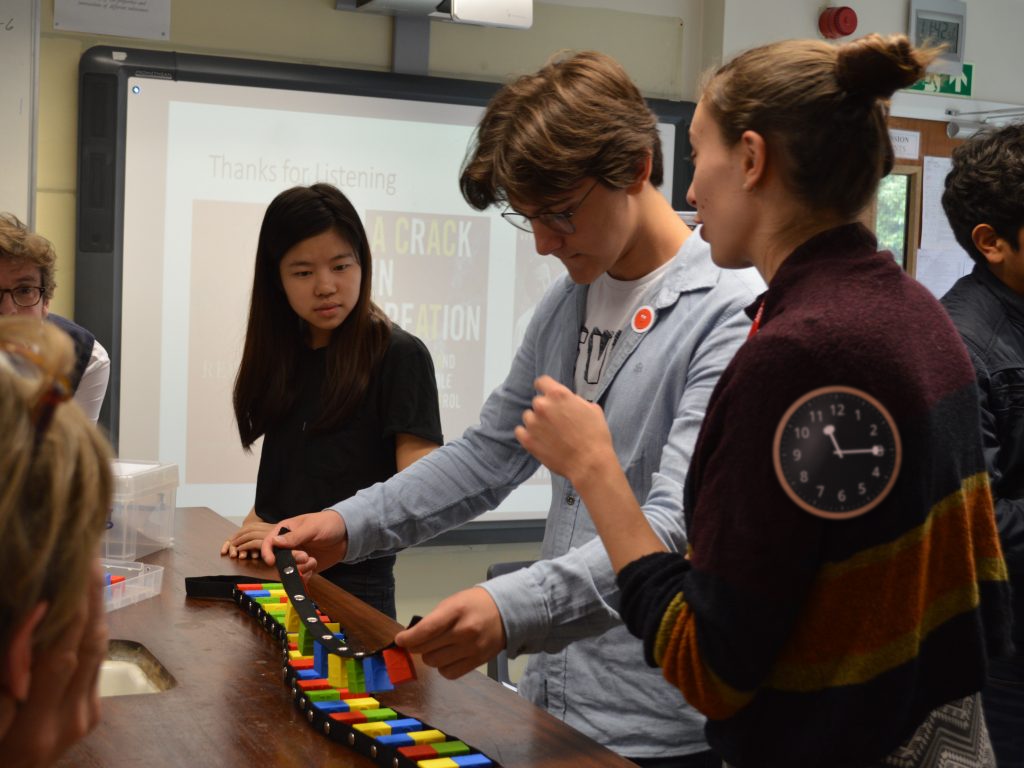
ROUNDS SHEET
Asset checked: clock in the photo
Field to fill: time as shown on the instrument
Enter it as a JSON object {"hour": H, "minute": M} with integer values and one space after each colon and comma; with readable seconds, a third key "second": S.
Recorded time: {"hour": 11, "minute": 15}
